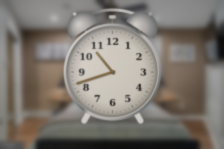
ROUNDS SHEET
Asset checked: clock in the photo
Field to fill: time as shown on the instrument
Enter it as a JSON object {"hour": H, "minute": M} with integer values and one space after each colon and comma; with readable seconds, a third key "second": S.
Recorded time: {"hour": 10, "minute": 42}
